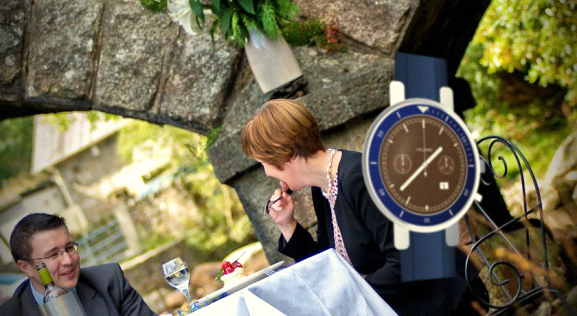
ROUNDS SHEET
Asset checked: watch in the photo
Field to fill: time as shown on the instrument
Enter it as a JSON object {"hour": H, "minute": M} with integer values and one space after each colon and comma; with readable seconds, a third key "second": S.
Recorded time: {"hour": 1, "minute": 38}
